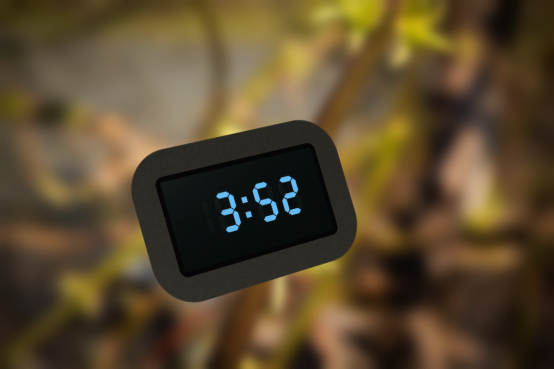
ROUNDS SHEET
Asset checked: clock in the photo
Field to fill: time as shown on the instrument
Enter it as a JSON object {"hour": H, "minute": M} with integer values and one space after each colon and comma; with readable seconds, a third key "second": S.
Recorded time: {"hour": 3, "minute": 52}
